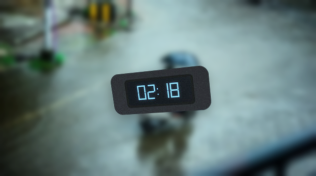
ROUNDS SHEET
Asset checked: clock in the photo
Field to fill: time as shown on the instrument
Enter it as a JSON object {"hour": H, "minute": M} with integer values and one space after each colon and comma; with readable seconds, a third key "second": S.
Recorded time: {"hour": 2, "minute": 18}
